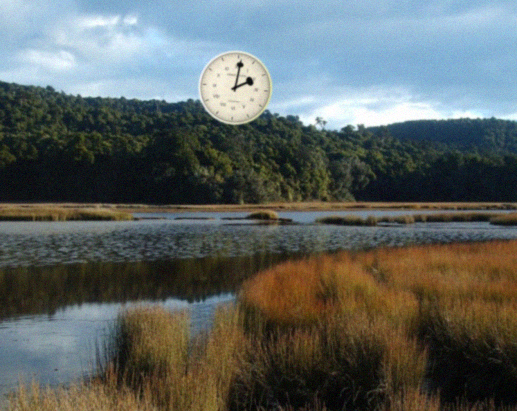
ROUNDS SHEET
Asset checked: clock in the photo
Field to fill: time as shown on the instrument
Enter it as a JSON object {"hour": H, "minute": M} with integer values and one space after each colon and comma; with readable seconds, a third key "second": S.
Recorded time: {"hour": 2, "minute": 1}
